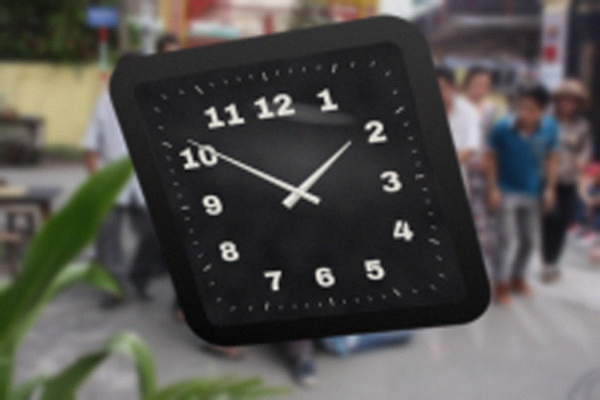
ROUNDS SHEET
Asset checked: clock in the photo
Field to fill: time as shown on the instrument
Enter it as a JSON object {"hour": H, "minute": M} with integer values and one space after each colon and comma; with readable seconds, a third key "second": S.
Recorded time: {"hour": 1, "minute": 51}
